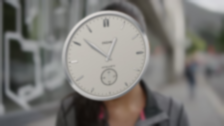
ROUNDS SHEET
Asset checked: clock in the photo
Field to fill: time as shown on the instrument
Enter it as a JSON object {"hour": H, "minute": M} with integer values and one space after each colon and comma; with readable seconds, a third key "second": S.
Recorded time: {"hour": 12, "minute": 52}
